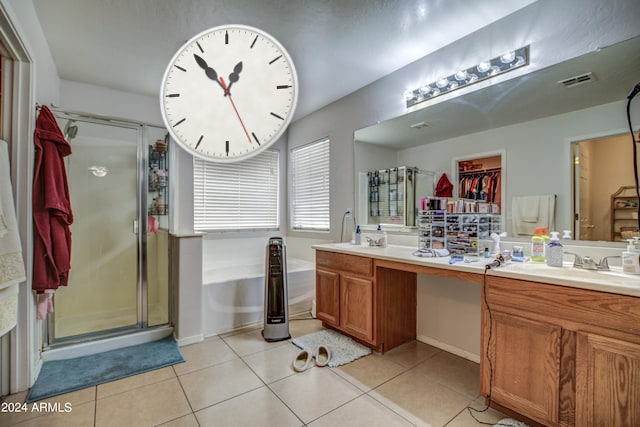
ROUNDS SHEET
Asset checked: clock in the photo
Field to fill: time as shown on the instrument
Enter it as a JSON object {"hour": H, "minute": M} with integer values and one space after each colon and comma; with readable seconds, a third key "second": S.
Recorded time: {"hour": 12, "minute": 53, "second": 26}
